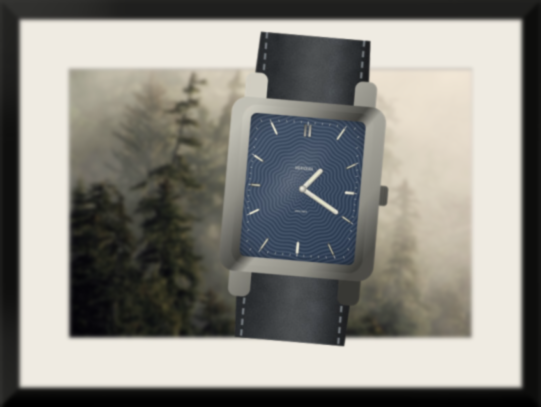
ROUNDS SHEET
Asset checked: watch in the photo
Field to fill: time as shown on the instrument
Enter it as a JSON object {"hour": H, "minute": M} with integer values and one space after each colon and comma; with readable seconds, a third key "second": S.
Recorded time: {"hour": 1, "minute": 20}
